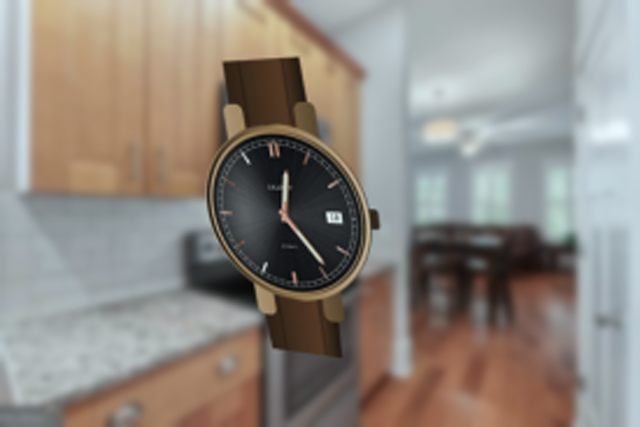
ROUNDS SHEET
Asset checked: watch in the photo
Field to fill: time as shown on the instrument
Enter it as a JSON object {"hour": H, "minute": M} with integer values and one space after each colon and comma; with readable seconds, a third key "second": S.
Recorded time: {"hour": 12, "minute": 24}
